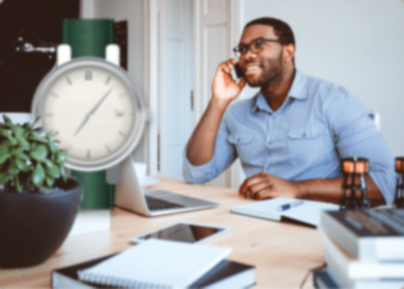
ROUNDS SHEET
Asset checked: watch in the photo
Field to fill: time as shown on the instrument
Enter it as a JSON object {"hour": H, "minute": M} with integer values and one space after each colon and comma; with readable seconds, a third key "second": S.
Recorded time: {"hour": 7, "minute": 7}
